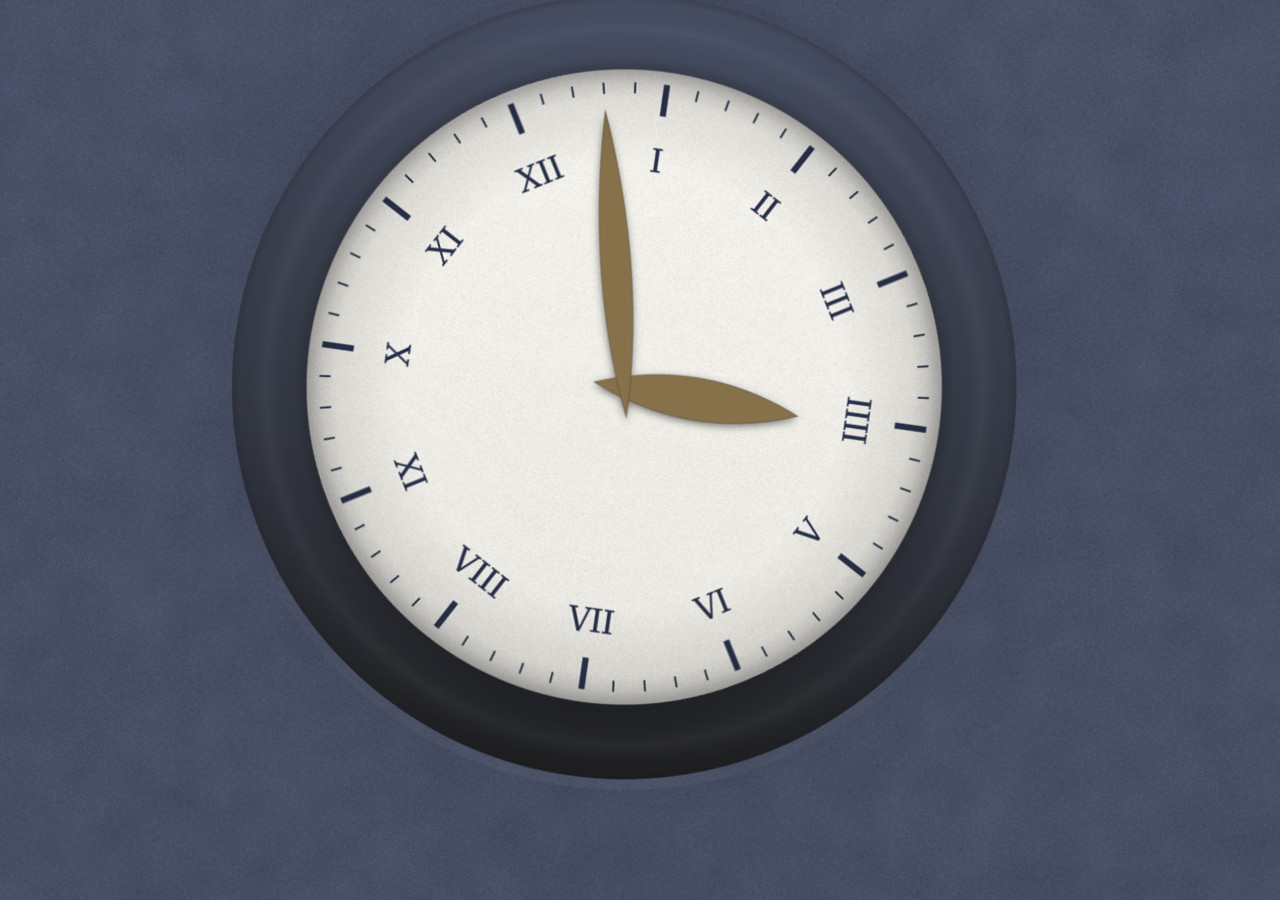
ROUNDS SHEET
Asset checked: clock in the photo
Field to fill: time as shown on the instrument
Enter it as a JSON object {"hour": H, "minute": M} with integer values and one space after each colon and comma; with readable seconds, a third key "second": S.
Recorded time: {"hour": 4, "minute": 3}
